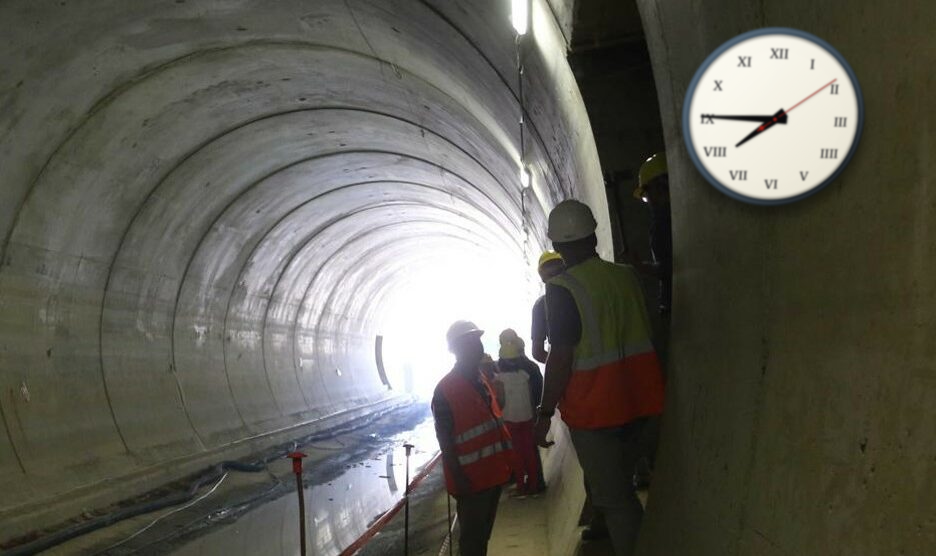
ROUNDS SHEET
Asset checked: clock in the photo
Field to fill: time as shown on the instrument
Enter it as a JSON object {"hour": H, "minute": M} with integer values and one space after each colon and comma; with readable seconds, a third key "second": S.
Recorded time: {"hour": 7, "minute": 45, "second": 9}
